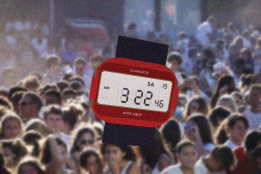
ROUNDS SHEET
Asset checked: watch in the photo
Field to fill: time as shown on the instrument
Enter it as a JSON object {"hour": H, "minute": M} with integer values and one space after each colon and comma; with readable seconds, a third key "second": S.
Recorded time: {"hour": 3, "minute": 22, "second": 46}
